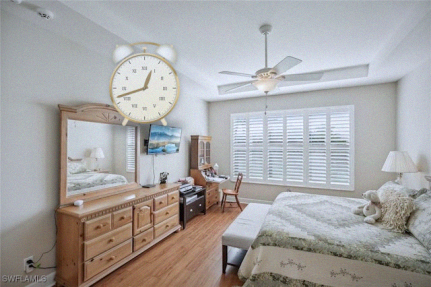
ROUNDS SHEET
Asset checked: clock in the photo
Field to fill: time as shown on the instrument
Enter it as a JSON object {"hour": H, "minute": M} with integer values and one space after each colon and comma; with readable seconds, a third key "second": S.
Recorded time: {"hour": 12, "minute": 42}
